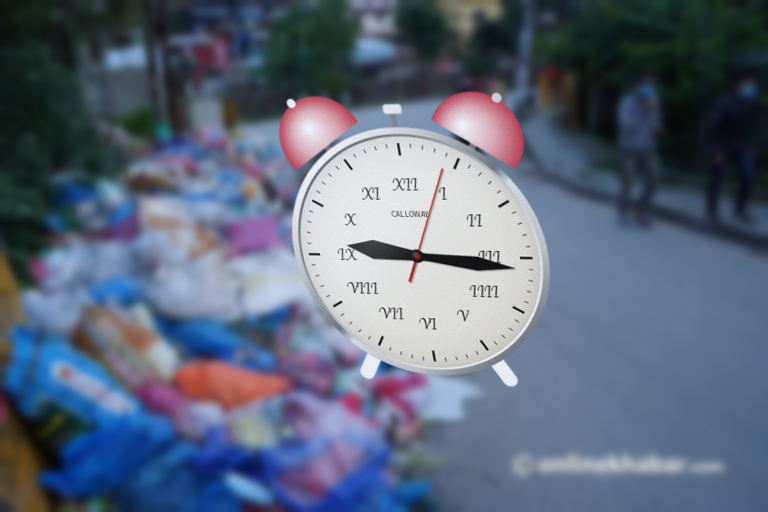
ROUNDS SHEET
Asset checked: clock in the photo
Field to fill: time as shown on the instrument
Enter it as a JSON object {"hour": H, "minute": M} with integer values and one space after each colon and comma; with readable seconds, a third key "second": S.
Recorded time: {"hour": 9, "minute": 16, "second": 4}
